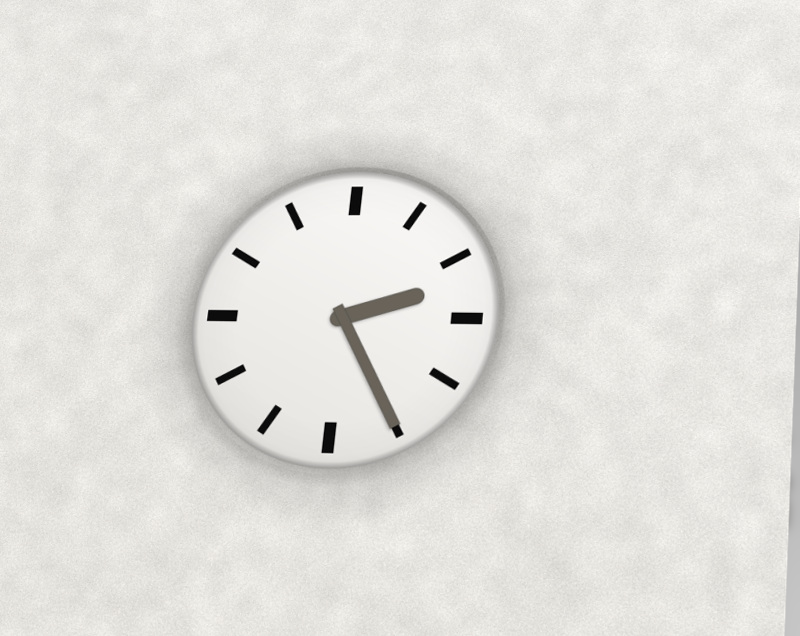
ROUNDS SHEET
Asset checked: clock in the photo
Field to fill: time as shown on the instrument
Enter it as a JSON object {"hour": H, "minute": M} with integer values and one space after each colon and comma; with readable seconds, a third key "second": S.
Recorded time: {"hour": 2, "minute": 25}
